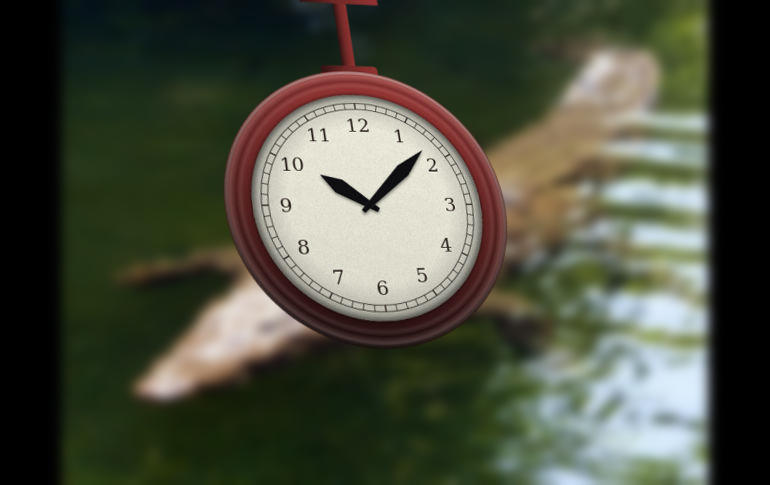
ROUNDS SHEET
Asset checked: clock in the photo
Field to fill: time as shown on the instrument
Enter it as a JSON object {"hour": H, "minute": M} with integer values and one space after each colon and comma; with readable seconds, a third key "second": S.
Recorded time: {"hour": 10, "minute": 8}
